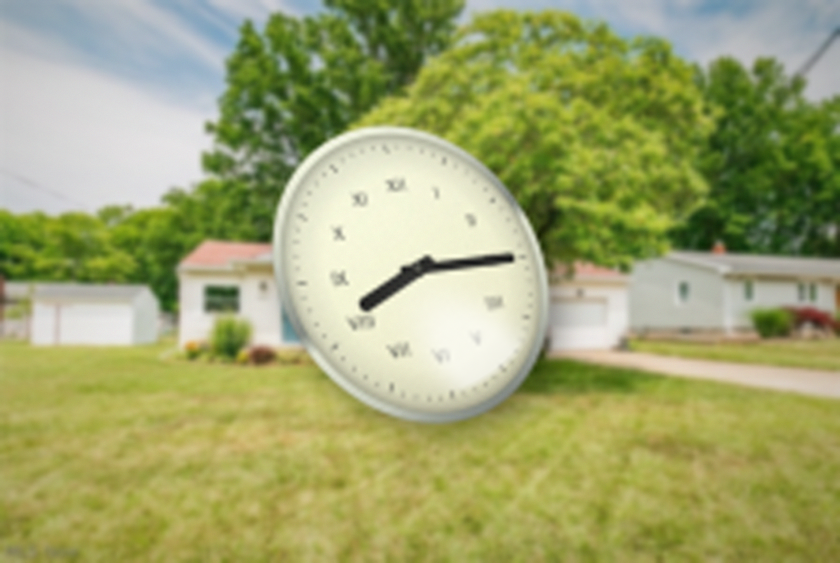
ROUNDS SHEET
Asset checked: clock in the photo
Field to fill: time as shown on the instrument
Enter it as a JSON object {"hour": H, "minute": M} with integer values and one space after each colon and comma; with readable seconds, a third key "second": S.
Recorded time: {"hour": 8, "minute": 15}
